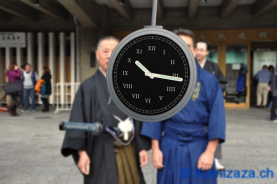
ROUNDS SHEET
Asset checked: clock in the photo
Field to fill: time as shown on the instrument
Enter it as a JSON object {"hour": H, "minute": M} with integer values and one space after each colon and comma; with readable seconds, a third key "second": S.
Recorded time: {"hour": 10, "minute": 16}
